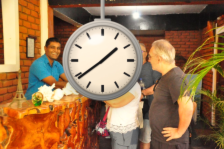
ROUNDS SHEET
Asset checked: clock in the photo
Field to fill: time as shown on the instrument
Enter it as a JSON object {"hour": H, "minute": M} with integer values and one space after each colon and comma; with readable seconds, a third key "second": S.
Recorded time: {"hour": 1, "minute": 39}
